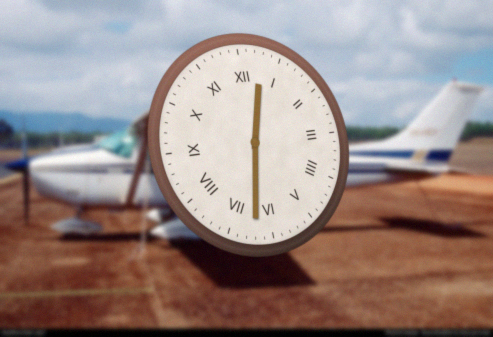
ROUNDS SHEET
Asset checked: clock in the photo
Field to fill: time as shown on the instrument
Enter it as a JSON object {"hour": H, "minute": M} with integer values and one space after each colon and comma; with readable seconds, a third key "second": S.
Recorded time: {"hour": 12, "minute": 32}
